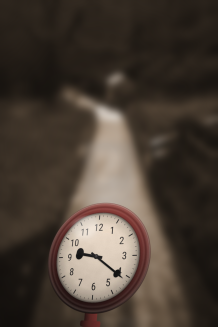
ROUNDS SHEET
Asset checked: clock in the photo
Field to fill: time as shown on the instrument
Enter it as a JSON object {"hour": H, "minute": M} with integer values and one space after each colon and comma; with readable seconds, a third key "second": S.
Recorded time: {"hour": 9, "minute": 21}
